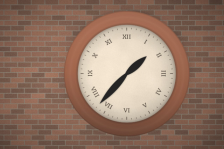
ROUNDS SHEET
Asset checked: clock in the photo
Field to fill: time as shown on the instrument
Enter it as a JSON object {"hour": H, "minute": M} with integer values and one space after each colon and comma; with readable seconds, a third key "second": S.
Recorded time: {"hour": 1, "minute": 37}
